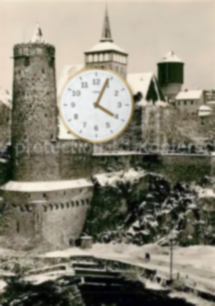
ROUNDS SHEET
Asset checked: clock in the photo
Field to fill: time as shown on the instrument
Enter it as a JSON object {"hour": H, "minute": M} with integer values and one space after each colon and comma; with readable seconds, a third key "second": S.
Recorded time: {"hour": 4, "minute": 4}
